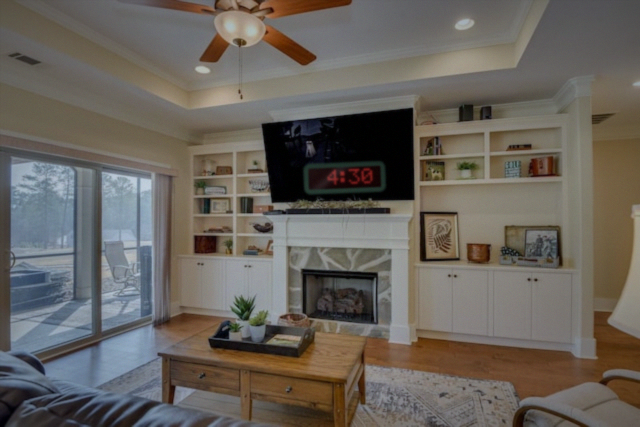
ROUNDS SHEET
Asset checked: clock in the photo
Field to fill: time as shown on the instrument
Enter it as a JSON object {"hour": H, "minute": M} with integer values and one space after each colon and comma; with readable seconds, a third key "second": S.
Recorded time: {"hour": 4, "minute": 30}
